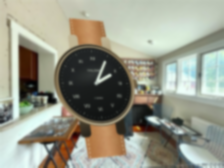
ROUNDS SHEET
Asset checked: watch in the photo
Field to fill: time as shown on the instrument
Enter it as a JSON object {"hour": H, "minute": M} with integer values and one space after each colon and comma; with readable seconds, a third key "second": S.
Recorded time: {"hour": 2, "minute": 5}
